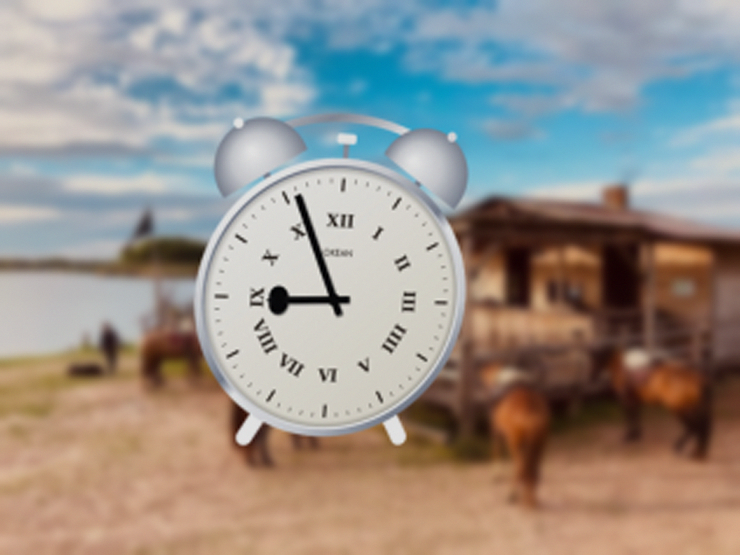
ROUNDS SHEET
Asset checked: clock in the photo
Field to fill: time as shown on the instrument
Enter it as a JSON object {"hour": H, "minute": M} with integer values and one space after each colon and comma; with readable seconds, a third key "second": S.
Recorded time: {"hour": 8, "minute": 56}
